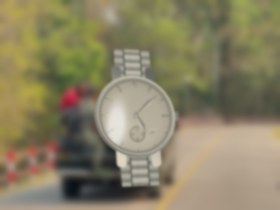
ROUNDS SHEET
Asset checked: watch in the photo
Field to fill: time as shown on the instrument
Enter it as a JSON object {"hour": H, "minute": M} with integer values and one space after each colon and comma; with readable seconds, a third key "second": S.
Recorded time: {"hour": 5, "minute": 8}
